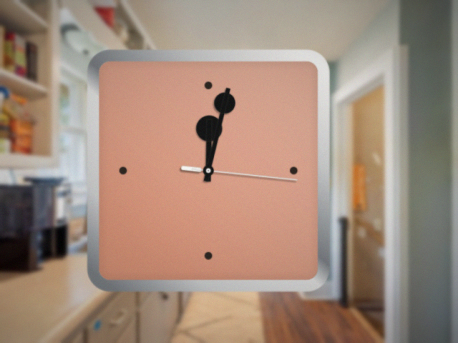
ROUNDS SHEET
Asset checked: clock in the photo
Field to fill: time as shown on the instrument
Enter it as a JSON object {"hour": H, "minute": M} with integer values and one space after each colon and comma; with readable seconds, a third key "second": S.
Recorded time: {"hour": 12, "minute": 2, "second": 16}
